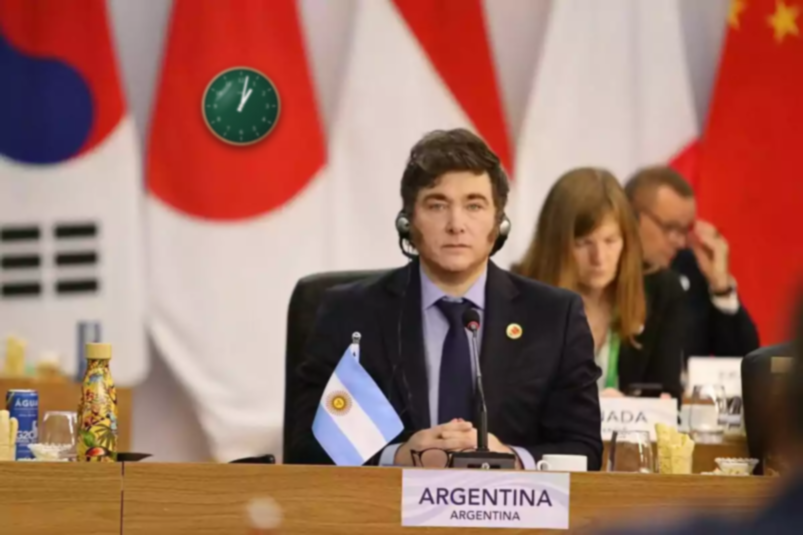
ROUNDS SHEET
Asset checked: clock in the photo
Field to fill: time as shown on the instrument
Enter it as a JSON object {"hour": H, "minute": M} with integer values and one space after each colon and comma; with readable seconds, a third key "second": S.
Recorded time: {"hour": 1, "minute": 2}
